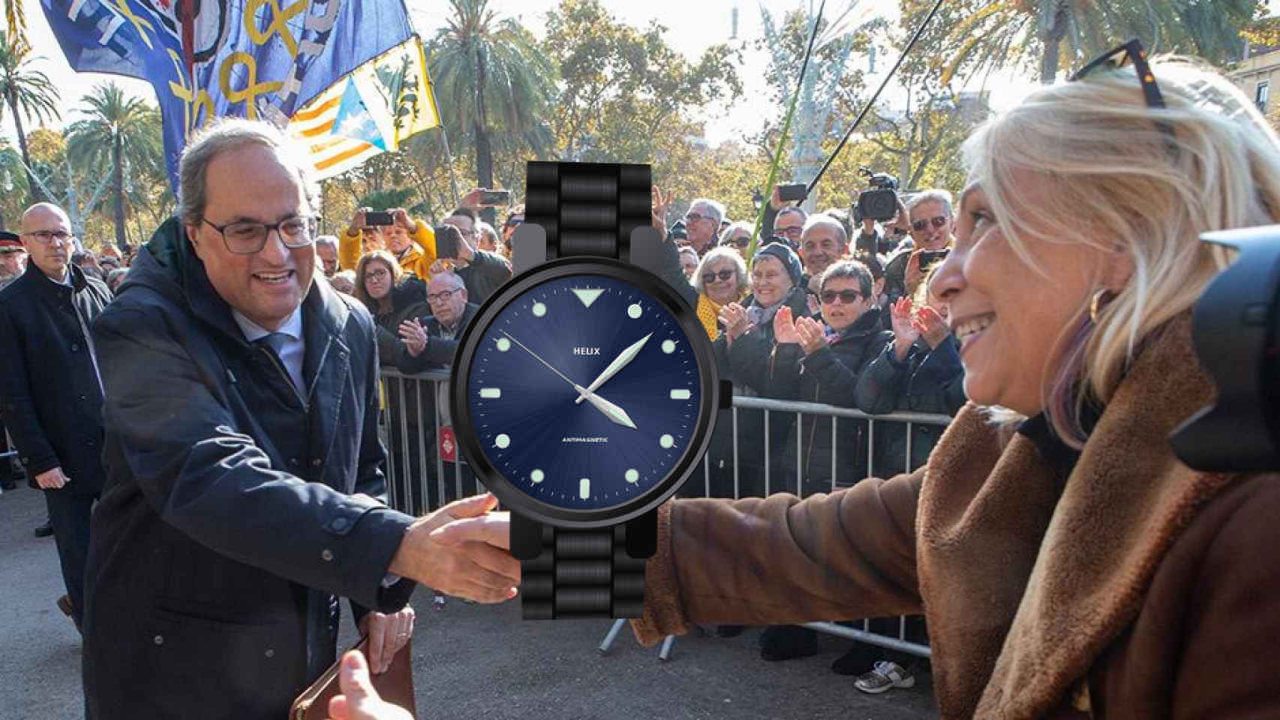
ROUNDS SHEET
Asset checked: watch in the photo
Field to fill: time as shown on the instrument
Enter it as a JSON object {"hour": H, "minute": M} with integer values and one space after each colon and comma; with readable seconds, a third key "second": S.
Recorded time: {"hour": 4, "minute": 7, "second": 51}
